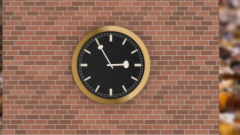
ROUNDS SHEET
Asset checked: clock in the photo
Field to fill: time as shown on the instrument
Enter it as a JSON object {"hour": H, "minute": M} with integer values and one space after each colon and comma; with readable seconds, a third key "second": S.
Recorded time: {"hour": 2, "minute": 55}
